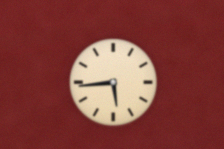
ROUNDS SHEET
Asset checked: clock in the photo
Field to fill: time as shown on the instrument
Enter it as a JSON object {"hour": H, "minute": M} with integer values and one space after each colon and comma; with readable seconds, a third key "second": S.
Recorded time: {"hour": 5, "minute": 44}
